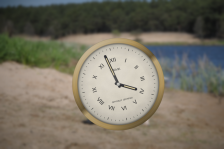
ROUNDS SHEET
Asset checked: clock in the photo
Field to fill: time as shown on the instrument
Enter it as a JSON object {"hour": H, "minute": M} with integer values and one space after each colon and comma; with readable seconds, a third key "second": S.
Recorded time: {"hour": 3, "minute": 58}
